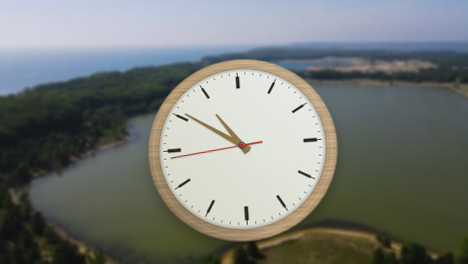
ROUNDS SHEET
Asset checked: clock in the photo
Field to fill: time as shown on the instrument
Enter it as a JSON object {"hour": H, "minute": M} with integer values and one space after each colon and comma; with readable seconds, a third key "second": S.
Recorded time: {"hour": 10, "minute": 50, "second": 44}
